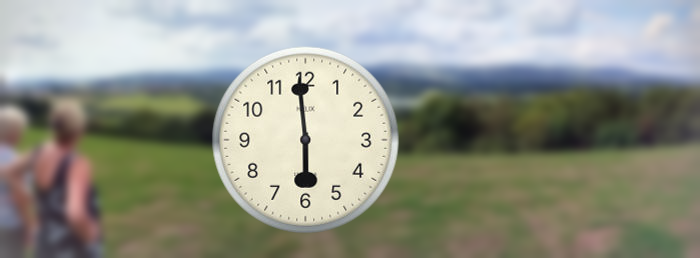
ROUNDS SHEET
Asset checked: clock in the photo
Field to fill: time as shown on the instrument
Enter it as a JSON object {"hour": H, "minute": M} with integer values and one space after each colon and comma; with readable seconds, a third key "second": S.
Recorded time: {"hour": 5, "minute": 59}
